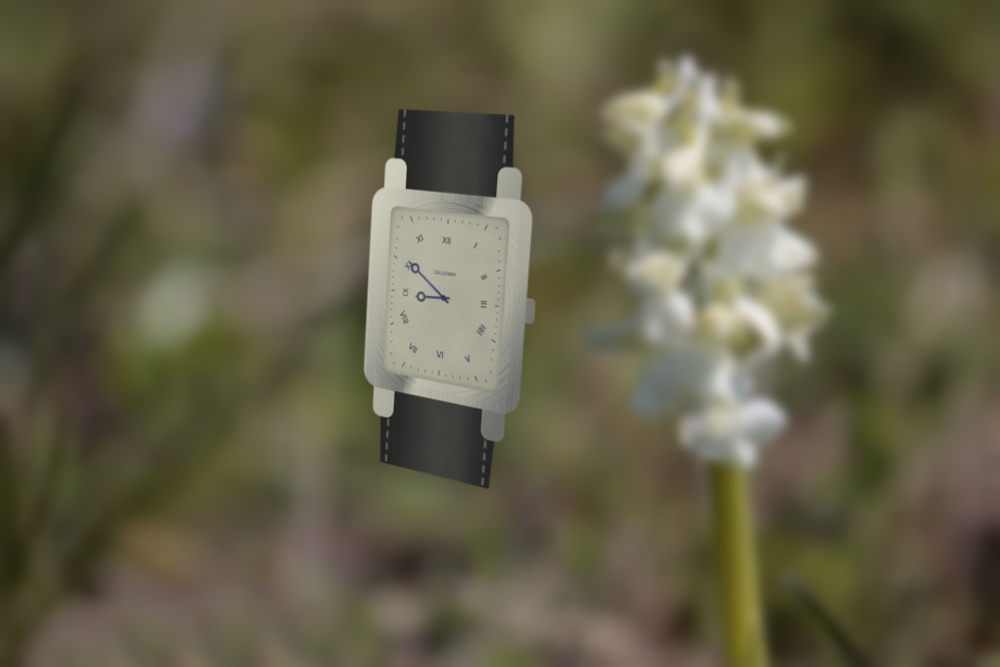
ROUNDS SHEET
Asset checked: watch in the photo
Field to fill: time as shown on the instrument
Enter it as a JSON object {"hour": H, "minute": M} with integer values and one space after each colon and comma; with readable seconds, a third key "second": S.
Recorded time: {"hour": 8, "minute": 51}
